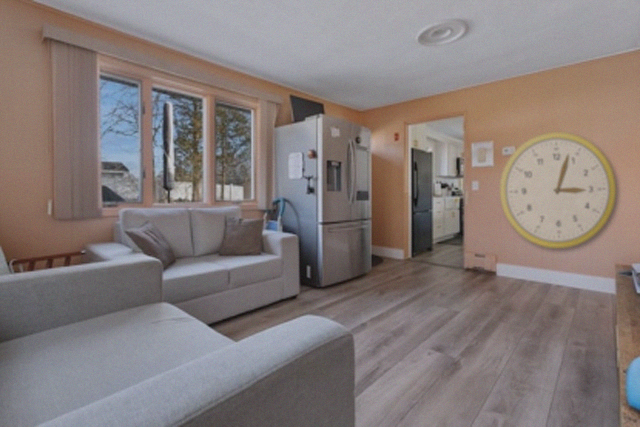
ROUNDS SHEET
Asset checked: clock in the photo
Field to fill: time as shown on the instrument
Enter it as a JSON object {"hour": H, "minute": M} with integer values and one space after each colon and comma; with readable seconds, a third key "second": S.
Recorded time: {"hour": 3, "minute": 3}
